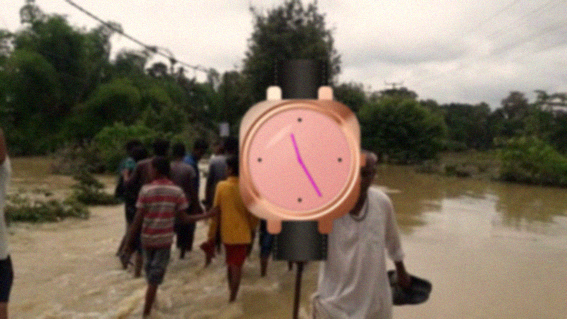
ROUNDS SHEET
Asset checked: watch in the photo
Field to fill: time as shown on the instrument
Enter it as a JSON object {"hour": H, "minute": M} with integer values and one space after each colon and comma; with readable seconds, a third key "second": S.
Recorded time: {"hour": 11, "minute": 25}
